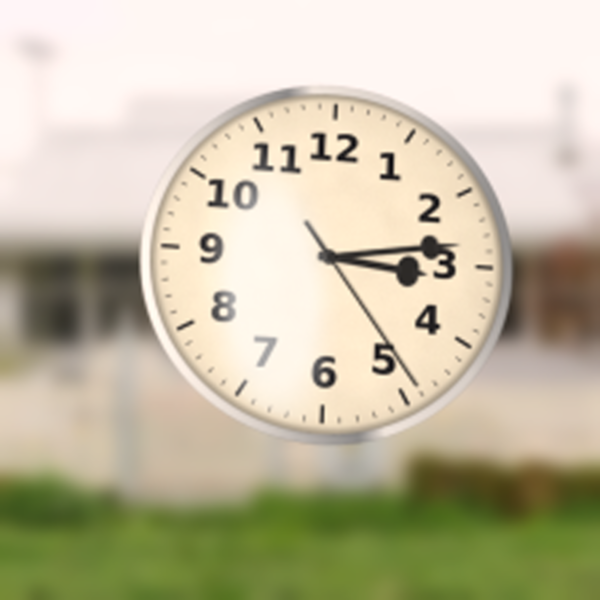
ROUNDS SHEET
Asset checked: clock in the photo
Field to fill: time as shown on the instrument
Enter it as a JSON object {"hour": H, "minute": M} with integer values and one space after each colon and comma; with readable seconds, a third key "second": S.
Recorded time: {"hour": 3, "minute": 13, "second": 24}
